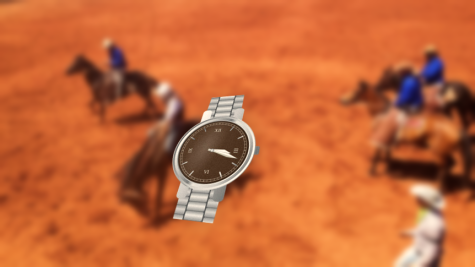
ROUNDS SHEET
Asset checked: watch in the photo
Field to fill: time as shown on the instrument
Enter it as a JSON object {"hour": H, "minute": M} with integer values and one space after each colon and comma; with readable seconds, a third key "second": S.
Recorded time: {"hour": 3, "minute": 18}
